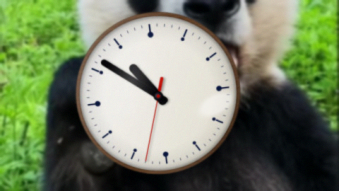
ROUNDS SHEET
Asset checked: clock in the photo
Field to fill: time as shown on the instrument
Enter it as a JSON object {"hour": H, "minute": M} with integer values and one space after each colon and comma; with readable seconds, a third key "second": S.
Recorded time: {"hour": 10, "minute": 51, "second": 33}
